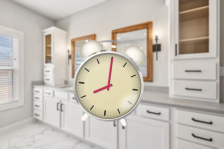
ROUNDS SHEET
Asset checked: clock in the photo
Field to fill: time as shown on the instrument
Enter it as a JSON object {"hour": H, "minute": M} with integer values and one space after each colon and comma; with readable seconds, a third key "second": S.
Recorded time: {"hour": 8, "minute": 0}
